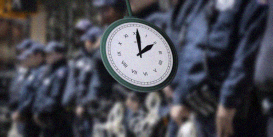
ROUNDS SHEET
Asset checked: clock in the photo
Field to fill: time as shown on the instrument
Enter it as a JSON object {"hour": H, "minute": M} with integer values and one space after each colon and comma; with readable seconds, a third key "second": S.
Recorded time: {"hour": 2, "minute": 1}
